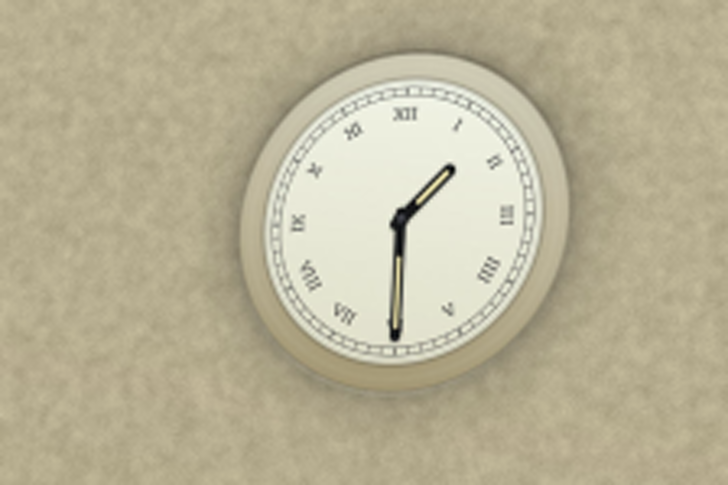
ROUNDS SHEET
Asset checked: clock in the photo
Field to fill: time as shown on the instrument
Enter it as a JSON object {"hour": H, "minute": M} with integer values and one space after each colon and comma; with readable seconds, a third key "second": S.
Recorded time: {"hour": 1, "minute": 30}
